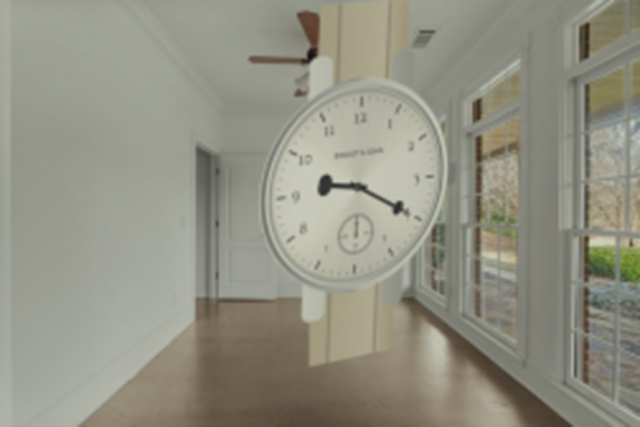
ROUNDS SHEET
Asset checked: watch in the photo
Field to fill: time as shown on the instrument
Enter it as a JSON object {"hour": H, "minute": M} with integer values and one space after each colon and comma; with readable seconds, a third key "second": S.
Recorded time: {"hour": 9, "minute": 20}
